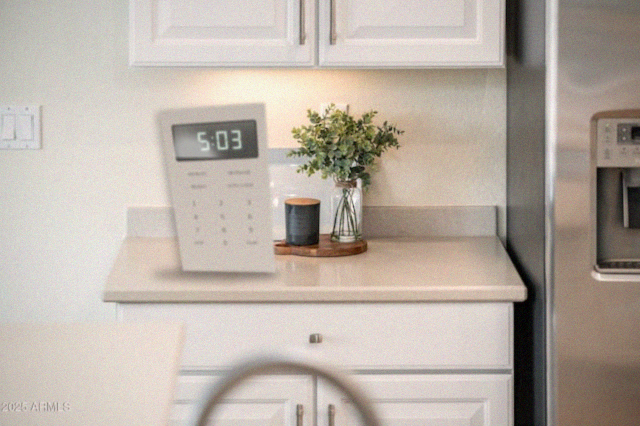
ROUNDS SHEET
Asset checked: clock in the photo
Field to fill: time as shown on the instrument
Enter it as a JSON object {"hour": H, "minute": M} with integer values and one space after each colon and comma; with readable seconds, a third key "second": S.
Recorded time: {"hour": 5, "minute": 3}
